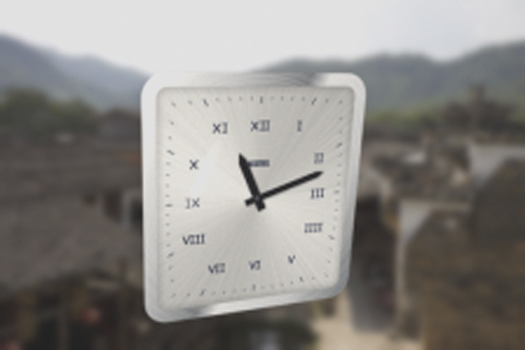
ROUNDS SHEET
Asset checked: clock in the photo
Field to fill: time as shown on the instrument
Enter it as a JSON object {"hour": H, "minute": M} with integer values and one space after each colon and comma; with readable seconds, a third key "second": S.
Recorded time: {"hour": 11, "minute": 12}
